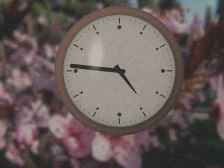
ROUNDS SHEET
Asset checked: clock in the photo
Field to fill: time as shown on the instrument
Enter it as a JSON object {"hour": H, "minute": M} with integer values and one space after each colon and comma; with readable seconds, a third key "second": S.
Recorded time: {"hour": 4, "minute": 46}
